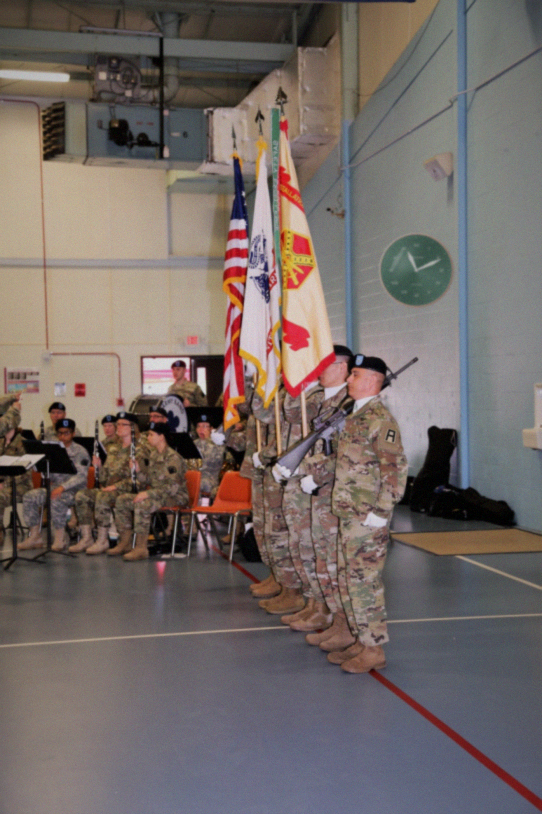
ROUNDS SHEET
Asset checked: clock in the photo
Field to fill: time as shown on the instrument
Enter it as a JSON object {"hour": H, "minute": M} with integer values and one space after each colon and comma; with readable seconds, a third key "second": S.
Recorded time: {"hour": 11, "minute": 11}
